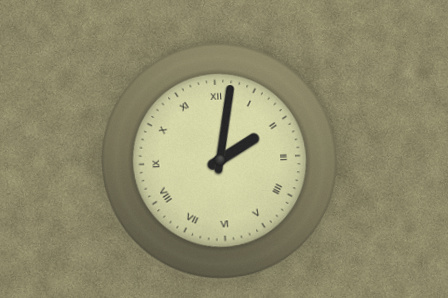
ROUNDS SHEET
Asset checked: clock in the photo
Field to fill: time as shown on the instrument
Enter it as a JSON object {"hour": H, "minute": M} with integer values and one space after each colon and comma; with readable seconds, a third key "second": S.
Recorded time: {"hour": 2, "minute": 2}
